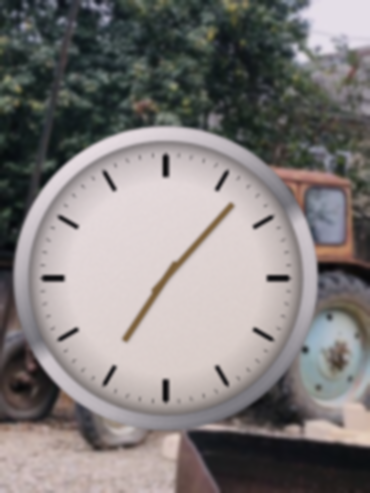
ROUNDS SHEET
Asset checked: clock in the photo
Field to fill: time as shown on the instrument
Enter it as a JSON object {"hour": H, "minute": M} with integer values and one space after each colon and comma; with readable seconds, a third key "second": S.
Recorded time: {"hour": 7, "minute": 7}
